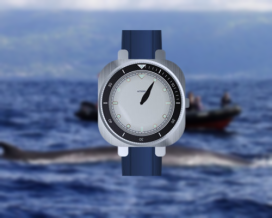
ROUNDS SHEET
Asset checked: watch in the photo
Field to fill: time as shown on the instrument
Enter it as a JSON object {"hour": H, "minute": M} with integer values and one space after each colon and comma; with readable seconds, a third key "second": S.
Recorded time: {"hour": 1, "minute": 5}
